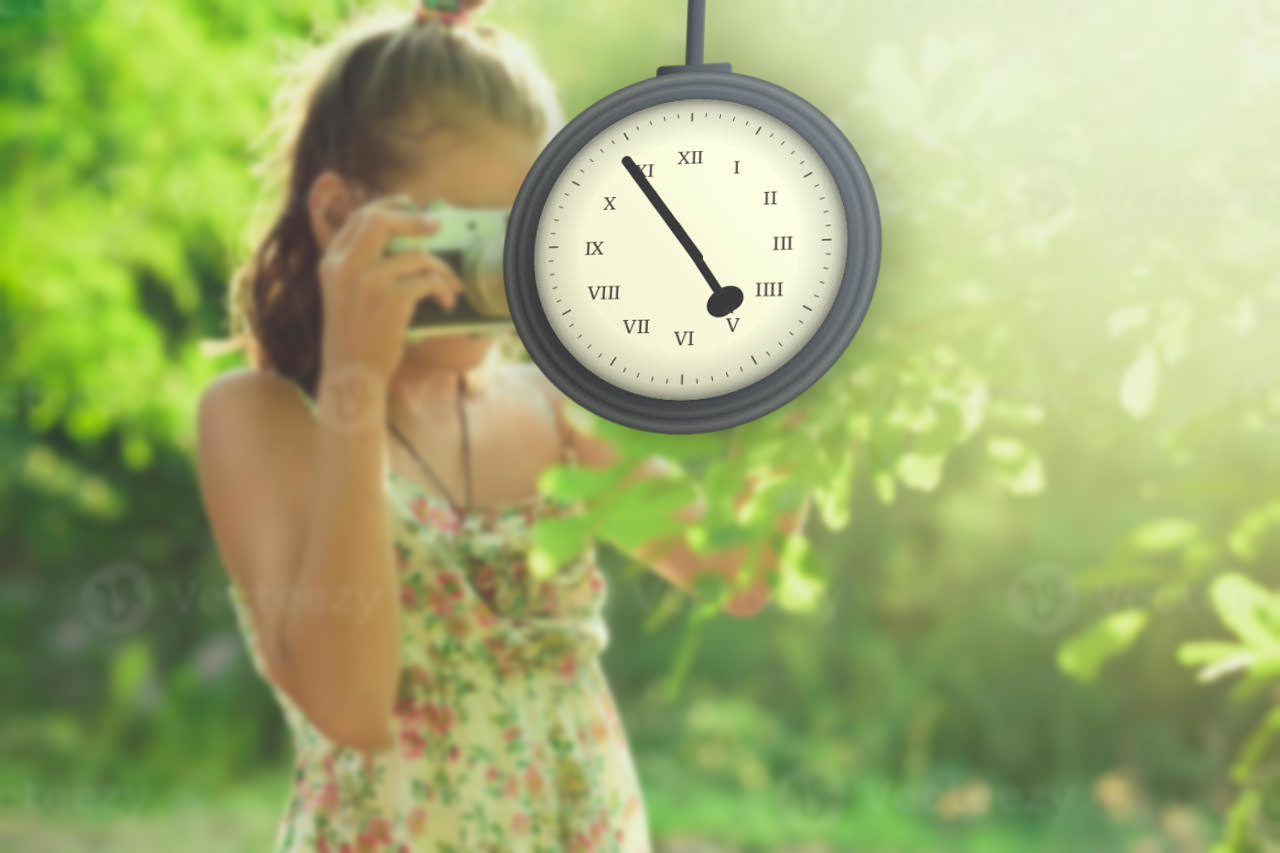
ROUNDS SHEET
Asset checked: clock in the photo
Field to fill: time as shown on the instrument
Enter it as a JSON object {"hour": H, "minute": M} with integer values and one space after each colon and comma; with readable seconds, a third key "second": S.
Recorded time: {"hour": 4, "minute": 54}
